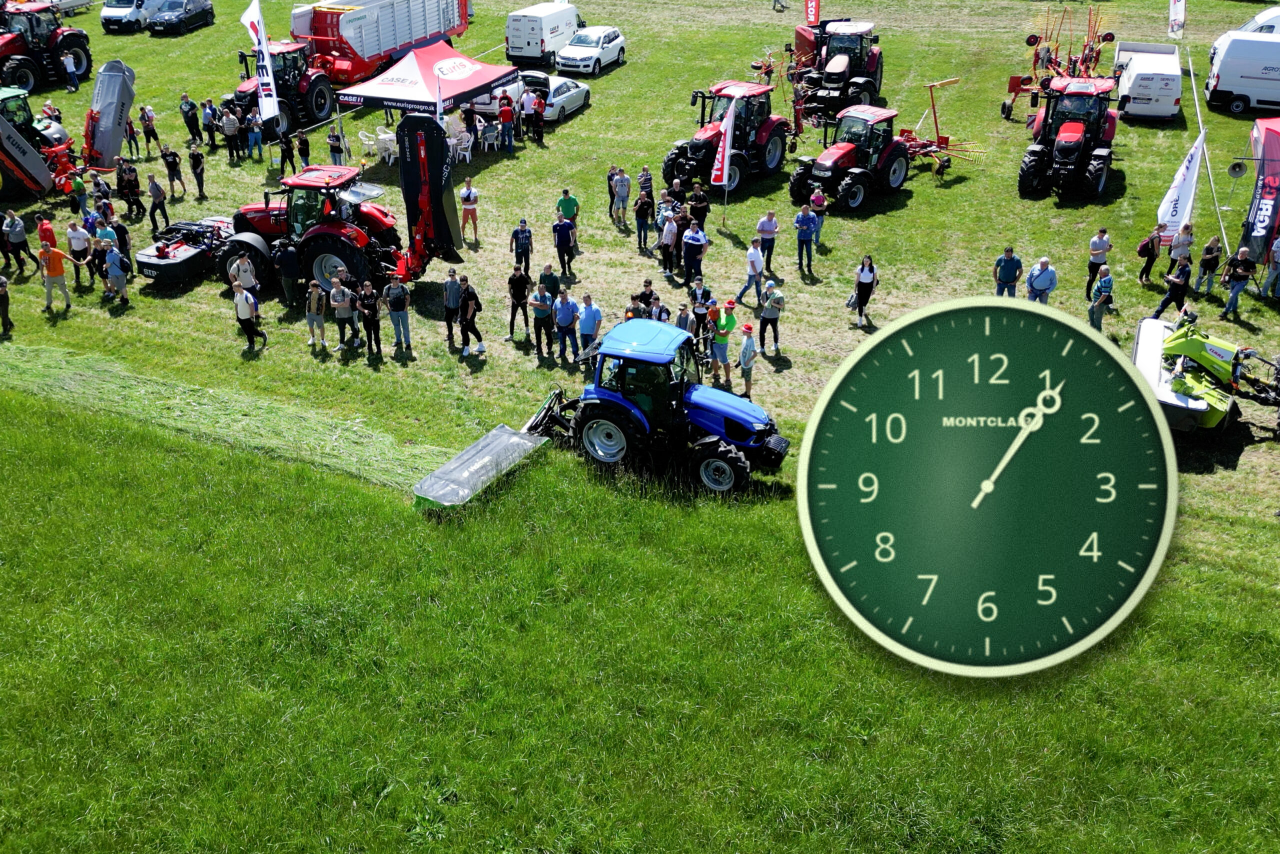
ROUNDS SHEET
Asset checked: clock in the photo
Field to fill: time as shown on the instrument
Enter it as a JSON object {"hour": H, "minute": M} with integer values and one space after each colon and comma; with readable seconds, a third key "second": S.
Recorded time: {"hour": 1, "minute": 6}
